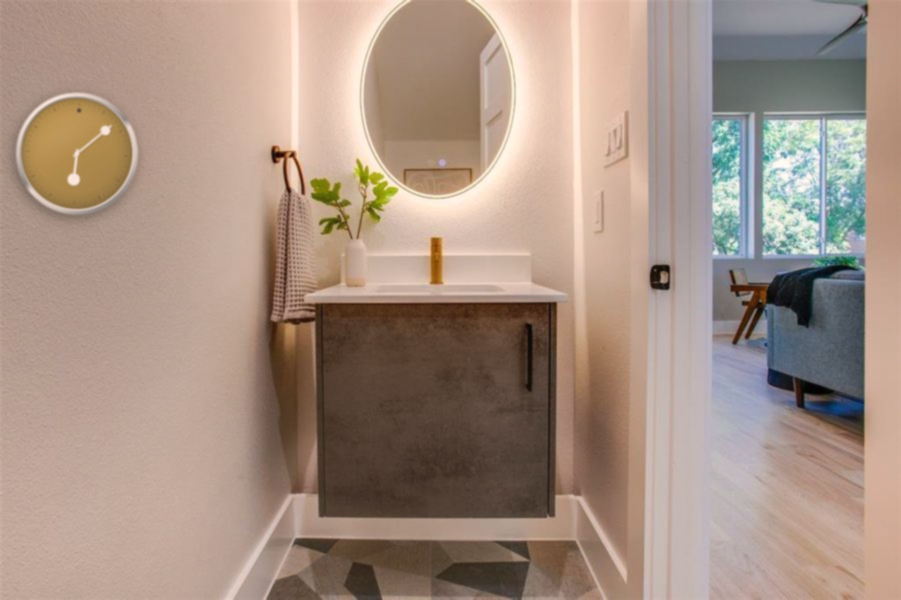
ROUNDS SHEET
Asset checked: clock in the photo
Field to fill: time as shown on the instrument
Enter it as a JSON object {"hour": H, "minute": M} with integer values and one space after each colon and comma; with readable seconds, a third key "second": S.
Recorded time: {"hour": 6, "minute": 8}
